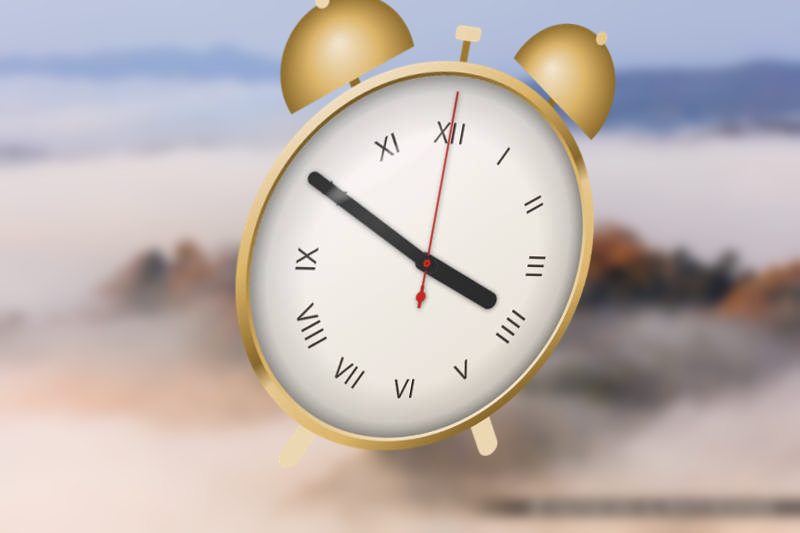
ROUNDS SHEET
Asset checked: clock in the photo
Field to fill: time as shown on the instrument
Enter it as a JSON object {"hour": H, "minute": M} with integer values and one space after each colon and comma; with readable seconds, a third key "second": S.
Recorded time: {"hour": 3, "minute": 50, "second": 0}
